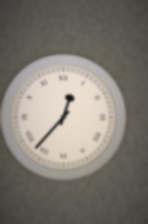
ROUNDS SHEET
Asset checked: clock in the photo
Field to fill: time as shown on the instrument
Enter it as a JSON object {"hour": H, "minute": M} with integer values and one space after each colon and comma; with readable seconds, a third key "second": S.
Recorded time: {"hour": 12, "minute": 37}
